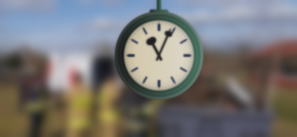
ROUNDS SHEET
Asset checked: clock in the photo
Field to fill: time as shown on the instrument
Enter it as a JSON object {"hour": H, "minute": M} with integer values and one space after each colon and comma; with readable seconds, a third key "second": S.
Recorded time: {"hour": 11, "minute": 4}
